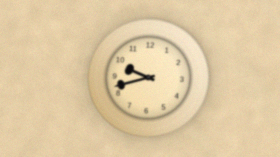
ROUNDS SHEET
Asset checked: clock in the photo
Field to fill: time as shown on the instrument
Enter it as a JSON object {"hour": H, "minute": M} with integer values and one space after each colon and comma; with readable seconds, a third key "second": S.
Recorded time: {"hour": 9, "minute": 42}
